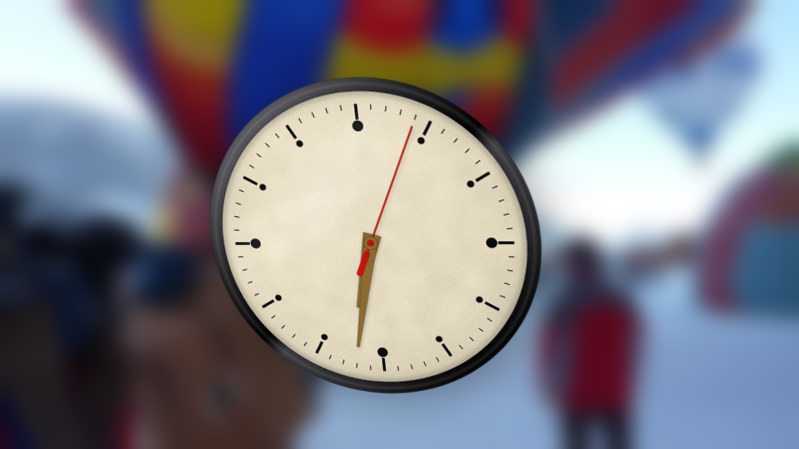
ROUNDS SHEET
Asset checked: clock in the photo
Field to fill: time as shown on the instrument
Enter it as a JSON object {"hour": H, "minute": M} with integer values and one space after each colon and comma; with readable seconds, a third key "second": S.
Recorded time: {"hour": 6, "minute": 32, "second": 4}
